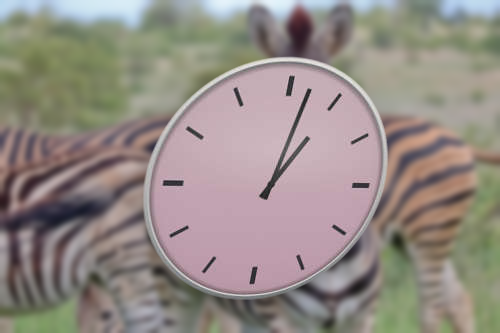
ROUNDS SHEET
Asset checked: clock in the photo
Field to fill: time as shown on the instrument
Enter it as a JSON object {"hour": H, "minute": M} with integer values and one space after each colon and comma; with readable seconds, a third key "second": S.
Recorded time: {"hour": 1, "minute": 2}
